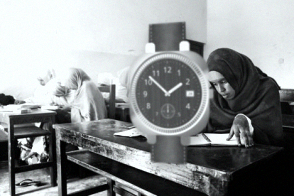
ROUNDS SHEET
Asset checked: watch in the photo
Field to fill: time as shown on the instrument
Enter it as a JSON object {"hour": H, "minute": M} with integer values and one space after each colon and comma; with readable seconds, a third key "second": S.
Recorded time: {"hour": 1, "minute": 52}
